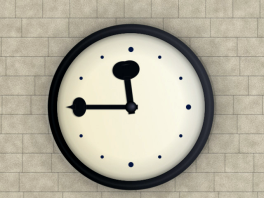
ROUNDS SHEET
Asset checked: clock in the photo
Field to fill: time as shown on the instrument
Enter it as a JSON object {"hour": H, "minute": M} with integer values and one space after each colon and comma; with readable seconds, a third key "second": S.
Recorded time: {"hour": 11, "minute": 45}
